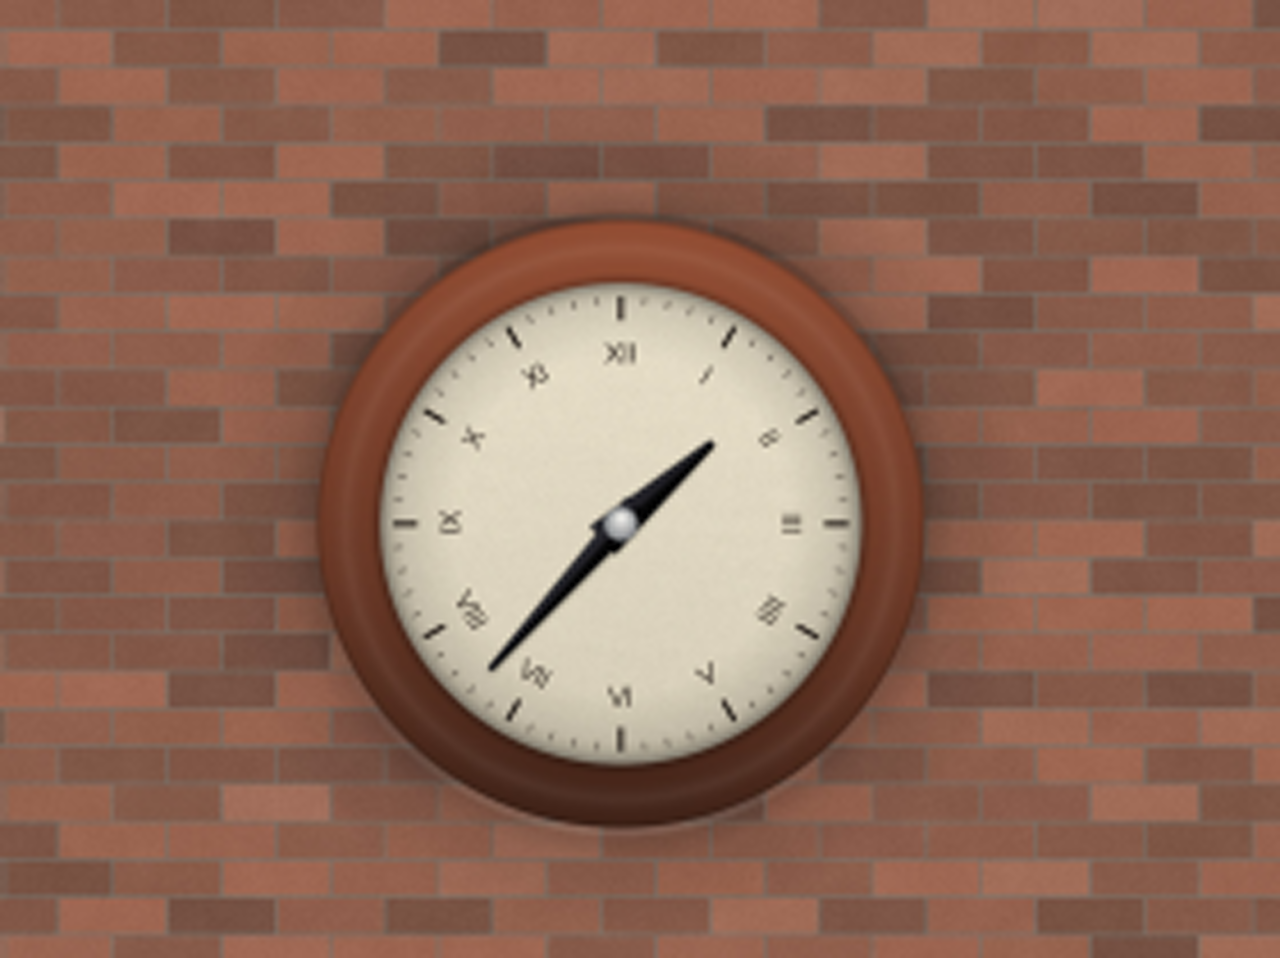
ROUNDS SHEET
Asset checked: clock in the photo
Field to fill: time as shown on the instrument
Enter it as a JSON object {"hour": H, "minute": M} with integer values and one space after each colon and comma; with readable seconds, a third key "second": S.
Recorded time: {"hour": 1, "minute": 37}
